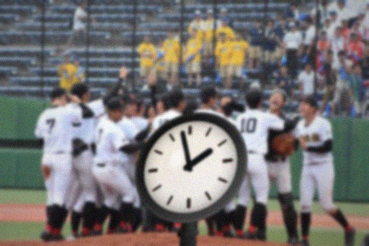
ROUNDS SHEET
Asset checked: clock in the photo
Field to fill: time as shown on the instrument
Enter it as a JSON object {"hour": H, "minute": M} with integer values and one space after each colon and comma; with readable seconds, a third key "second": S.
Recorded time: {"hour": 1, "minute": 58}
